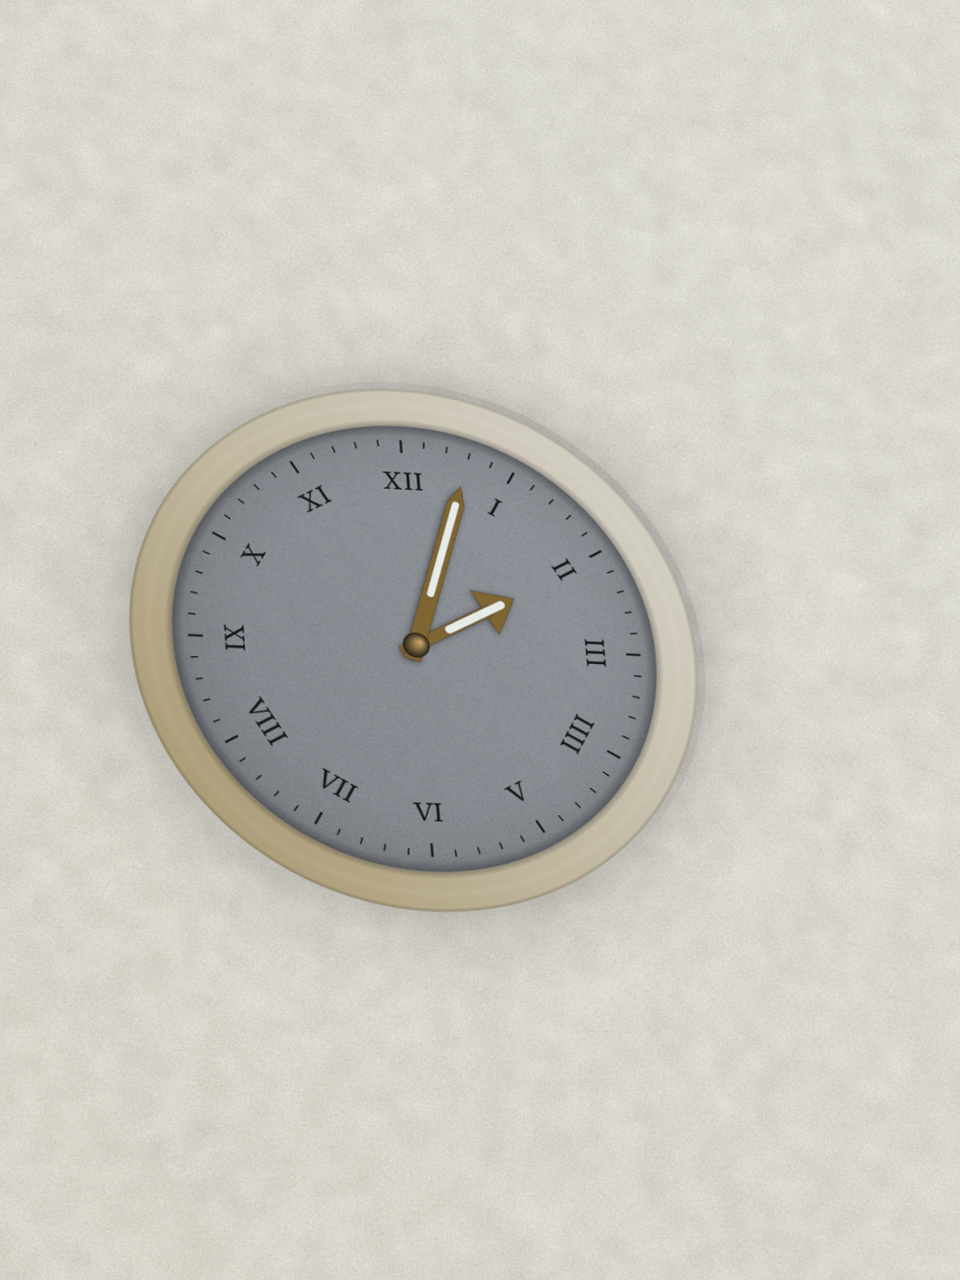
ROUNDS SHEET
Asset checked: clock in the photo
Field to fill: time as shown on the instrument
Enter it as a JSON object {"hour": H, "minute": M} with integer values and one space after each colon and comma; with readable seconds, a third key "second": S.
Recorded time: {"hour": 2, "minute": 3}
